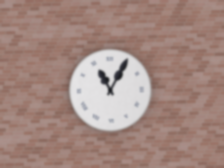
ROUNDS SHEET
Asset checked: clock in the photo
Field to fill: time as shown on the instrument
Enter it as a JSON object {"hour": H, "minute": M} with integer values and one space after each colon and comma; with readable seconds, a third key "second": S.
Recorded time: {"hour": 11, "minute": 5}
